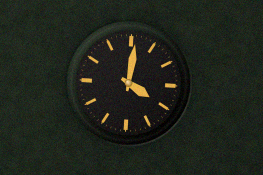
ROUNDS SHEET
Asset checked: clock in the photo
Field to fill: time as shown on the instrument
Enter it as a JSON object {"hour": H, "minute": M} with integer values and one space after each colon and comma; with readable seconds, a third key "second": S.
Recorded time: {"hour": 4, "minute": 1}
